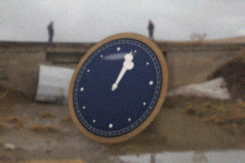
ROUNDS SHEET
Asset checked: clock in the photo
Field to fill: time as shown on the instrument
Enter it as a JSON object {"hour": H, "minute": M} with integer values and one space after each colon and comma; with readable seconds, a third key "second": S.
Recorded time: {"hour": 1, "minute": 4}
